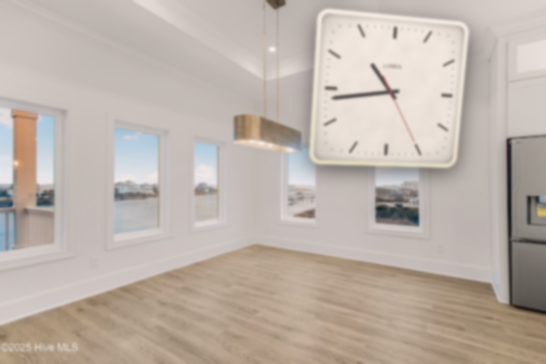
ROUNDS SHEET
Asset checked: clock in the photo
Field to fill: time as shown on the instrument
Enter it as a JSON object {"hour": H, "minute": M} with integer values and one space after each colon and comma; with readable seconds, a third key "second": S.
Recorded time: {"hour": 10, "minute": 43, "second": 25}
